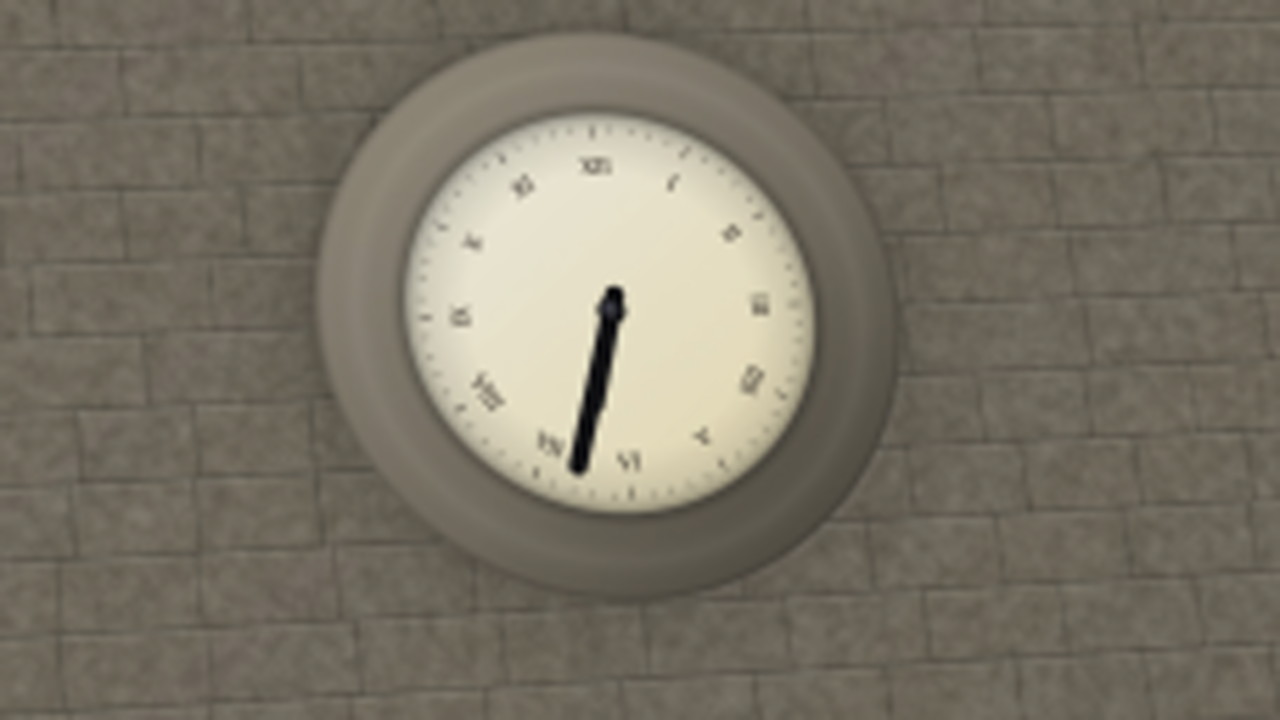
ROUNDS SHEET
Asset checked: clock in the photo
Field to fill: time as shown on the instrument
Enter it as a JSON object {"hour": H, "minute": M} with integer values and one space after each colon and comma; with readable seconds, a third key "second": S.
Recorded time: {"hour": 6, "minute": 33}
